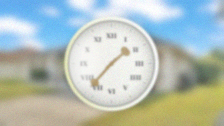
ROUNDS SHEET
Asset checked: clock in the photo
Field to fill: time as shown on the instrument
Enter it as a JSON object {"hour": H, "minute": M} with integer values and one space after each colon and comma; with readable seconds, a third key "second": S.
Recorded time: {"hour": 1, "minute": 37}
